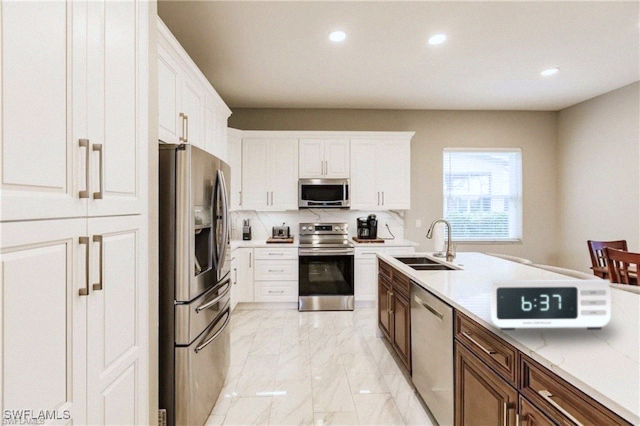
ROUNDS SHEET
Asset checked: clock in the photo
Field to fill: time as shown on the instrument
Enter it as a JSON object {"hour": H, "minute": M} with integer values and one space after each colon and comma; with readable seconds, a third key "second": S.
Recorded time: {"hour": 6, "minute": 37}
